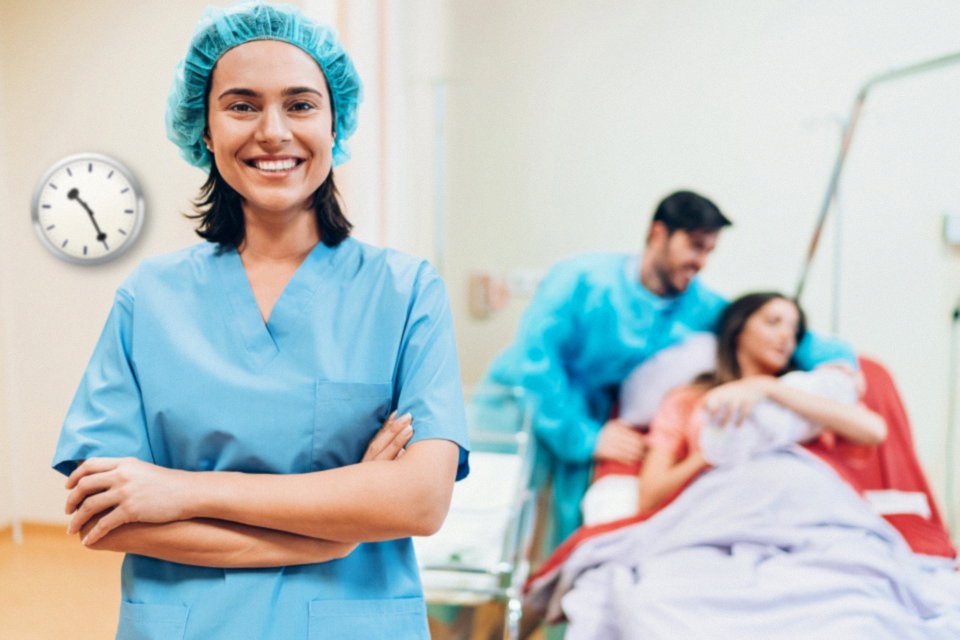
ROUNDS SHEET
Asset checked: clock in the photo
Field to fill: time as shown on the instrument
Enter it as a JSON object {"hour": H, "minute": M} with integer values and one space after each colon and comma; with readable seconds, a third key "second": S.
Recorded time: {"hour": 10, "minute": 25}
